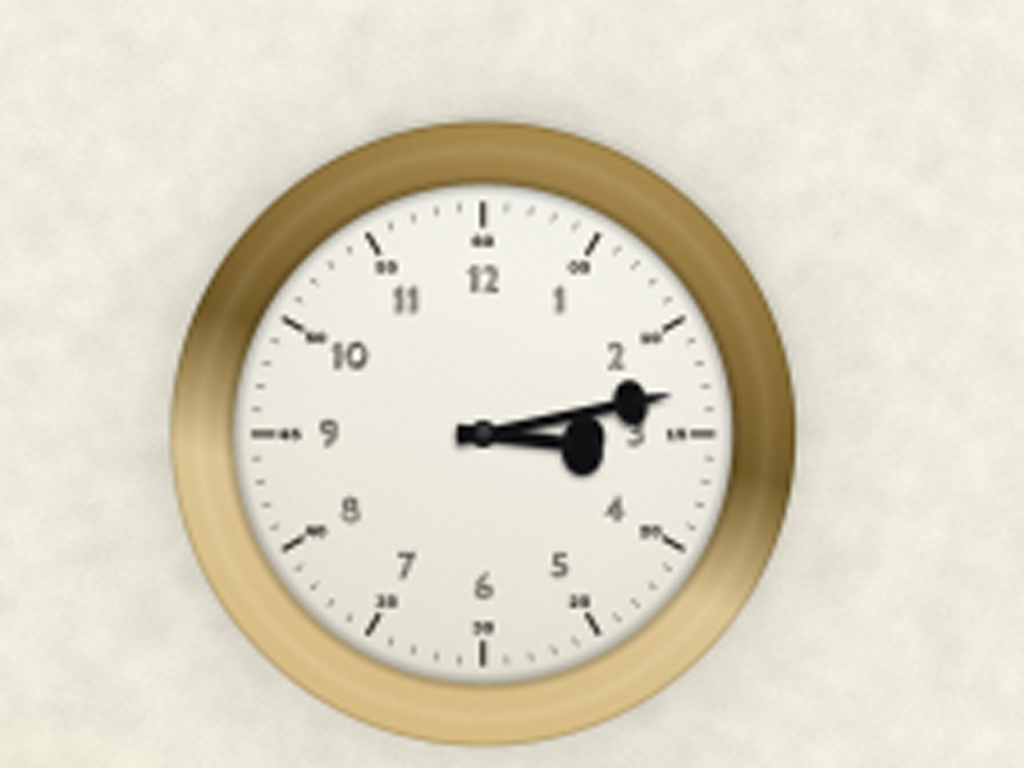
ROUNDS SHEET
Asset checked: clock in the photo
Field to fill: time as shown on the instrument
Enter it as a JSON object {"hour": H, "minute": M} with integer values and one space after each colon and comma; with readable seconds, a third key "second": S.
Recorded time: {"hour": 3, "minute": 13}
